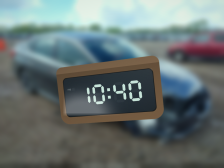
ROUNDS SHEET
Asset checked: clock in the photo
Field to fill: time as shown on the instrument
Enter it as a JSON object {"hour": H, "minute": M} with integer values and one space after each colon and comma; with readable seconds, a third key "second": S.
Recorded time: {"hour": 10, "minute": 40}
